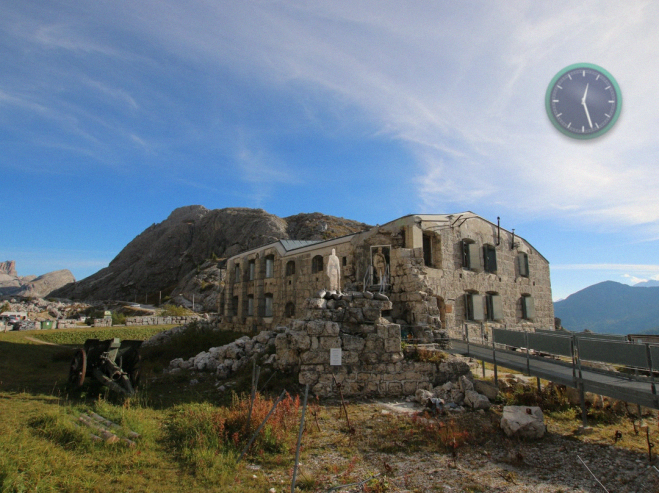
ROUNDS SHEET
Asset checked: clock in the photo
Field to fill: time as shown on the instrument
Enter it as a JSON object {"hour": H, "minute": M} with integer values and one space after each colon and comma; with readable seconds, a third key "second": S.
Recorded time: {"hour": 12, "minute": 27}
